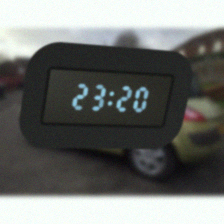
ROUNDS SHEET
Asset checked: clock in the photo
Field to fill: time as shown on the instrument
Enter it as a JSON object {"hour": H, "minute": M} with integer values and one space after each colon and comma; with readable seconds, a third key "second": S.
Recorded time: {"hour": 23, "minute": 20}
